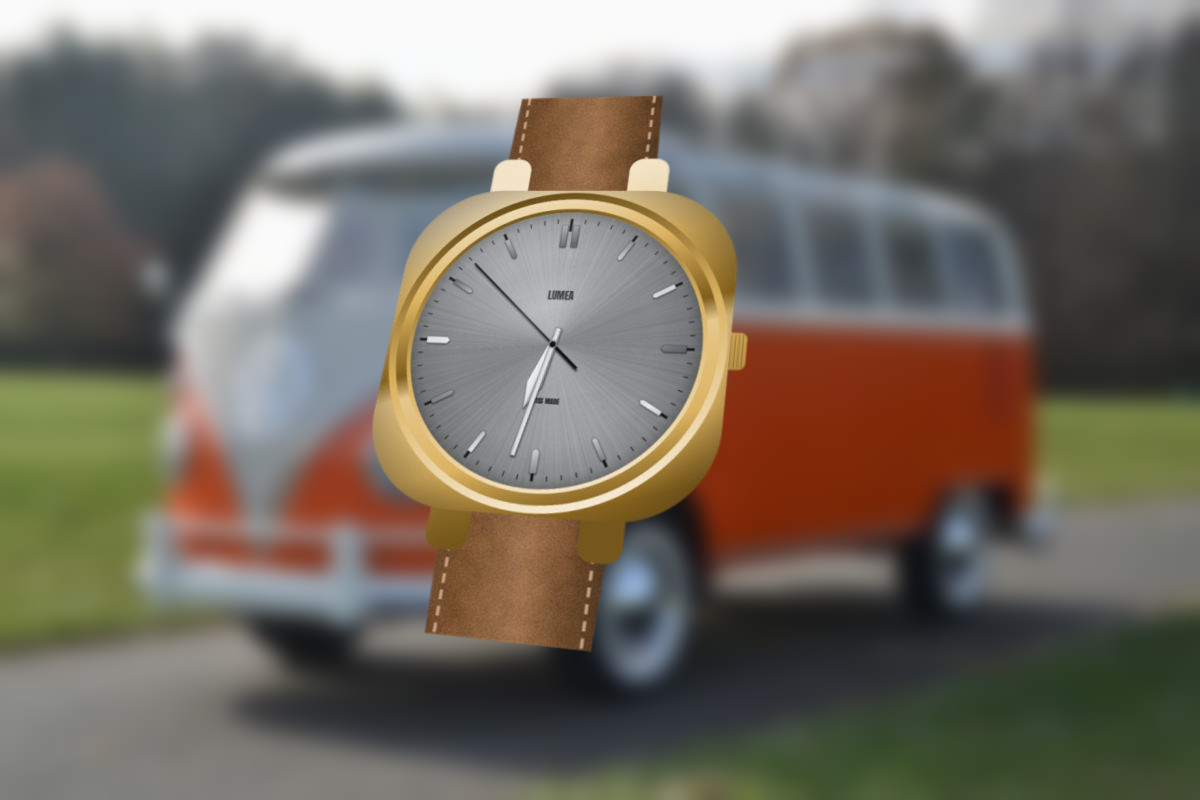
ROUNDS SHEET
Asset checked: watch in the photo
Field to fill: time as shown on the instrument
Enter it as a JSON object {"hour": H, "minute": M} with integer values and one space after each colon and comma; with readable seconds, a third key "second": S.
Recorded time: {"hour": 6, "minute": 31, "second": 52}
